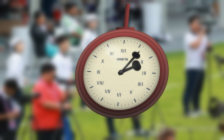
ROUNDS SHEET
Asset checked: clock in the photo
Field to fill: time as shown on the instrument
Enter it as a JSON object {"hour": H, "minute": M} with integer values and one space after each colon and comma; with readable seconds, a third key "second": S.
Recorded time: {"hour": 2, "minute": 6}
